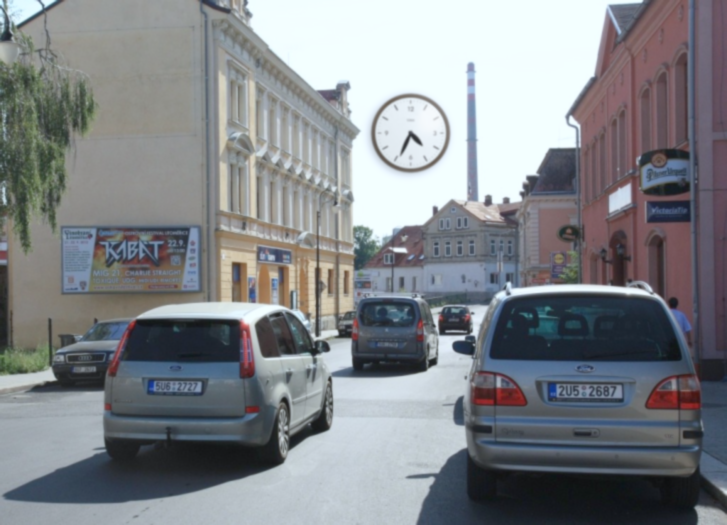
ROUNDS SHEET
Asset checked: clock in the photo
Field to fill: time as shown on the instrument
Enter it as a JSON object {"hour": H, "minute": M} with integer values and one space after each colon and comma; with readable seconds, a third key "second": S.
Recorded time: {"hour": 4, "minute": 34}
